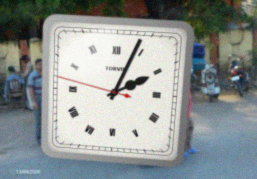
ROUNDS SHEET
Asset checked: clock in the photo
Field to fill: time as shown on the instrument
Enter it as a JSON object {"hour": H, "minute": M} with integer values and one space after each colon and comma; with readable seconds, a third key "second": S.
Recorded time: {"hour": 2, "minute": 3, "second": 47}
